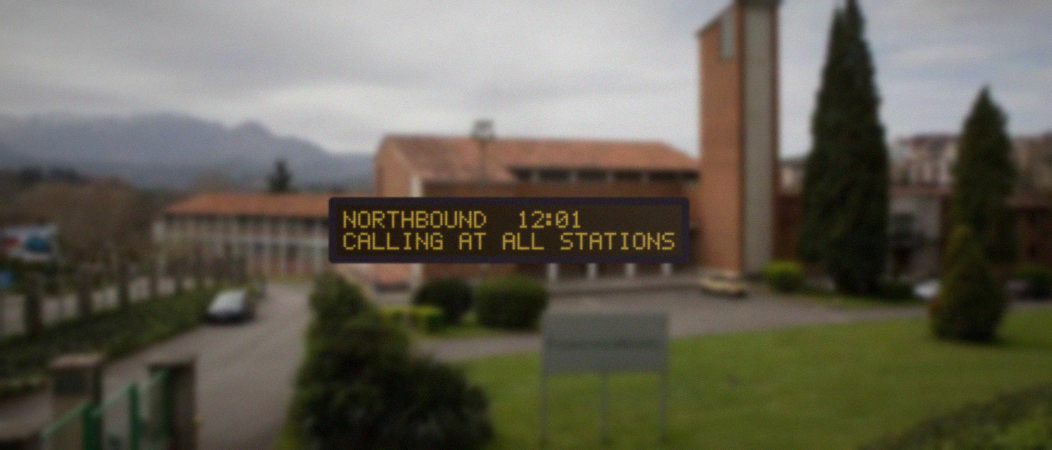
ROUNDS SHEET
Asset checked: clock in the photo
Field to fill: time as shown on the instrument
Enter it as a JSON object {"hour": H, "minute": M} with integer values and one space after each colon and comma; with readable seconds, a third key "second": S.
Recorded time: {"hour": 12, "minute": 1}
